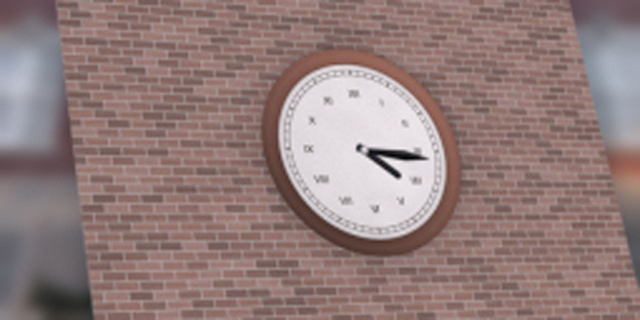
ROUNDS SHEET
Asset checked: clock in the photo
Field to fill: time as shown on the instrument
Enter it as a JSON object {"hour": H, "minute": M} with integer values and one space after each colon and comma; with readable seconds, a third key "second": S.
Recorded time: {"hour": 4, "minute": 16}
